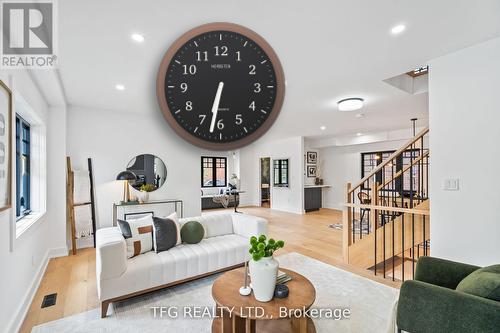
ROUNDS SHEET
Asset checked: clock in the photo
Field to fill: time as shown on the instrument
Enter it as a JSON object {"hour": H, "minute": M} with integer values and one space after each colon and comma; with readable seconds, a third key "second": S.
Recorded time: {"hour": 6, "minute": 32}
